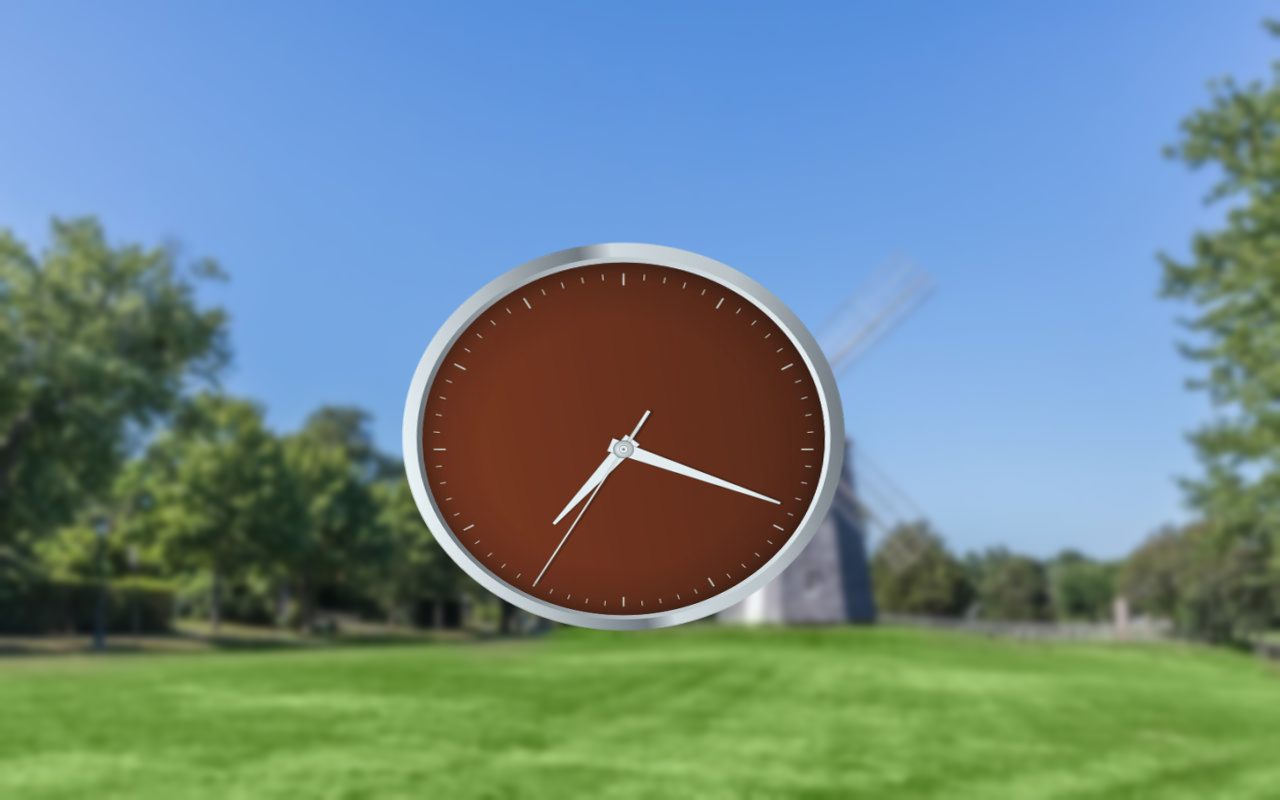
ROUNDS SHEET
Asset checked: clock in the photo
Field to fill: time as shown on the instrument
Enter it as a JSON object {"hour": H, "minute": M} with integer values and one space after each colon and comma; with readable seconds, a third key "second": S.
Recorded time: {"hour": 7, "minute": 18, "second": 35}
